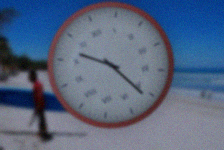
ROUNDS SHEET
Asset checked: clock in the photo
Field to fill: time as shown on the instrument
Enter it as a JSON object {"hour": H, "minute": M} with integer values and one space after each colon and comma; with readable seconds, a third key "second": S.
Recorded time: {"hour": 10, "minute": 26}
